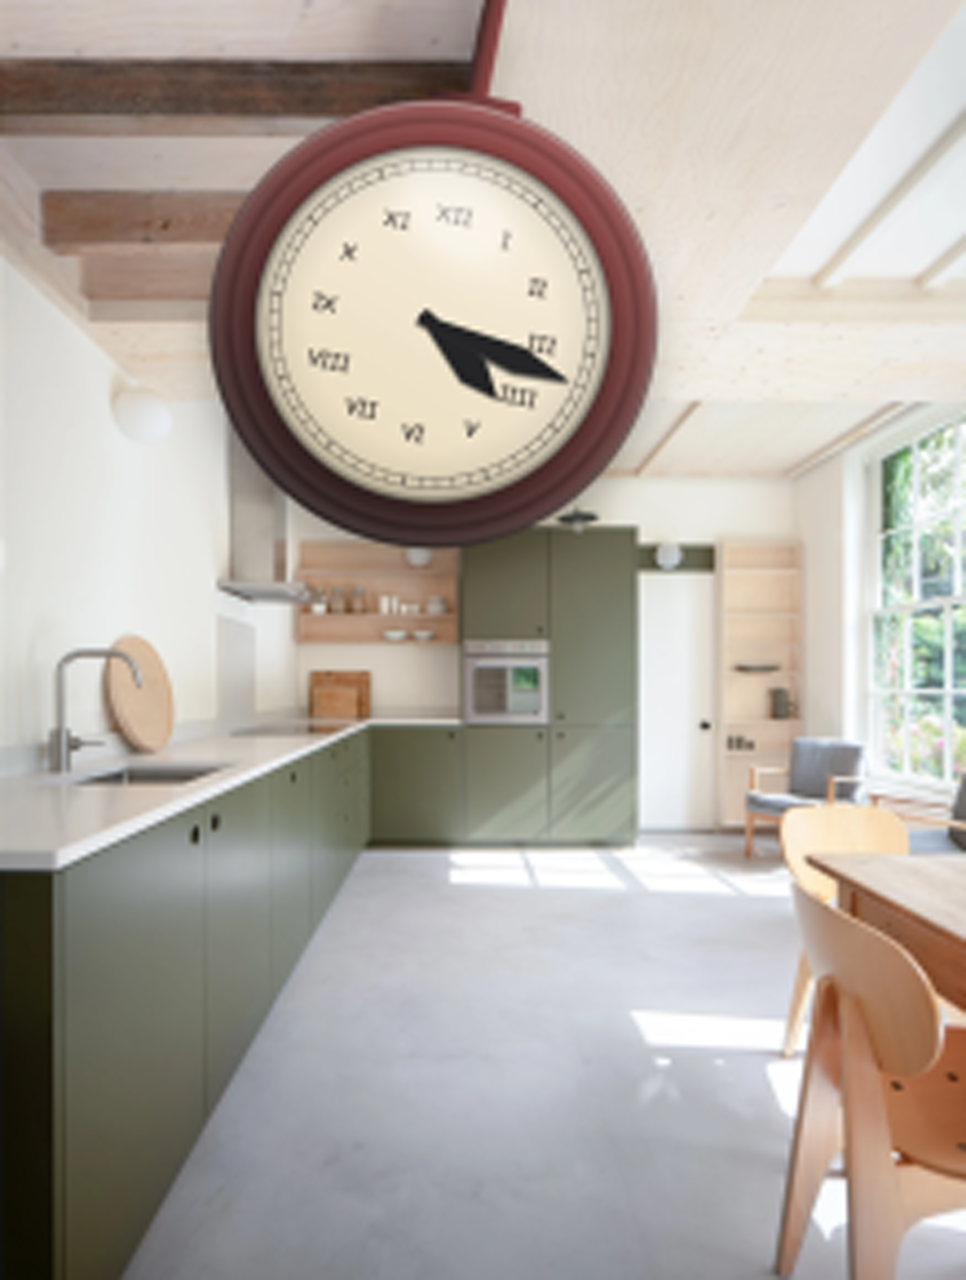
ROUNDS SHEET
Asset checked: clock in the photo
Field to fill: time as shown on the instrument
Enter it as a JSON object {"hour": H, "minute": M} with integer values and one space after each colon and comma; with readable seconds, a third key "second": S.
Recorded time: {"hour": 4, "minute": 17}
